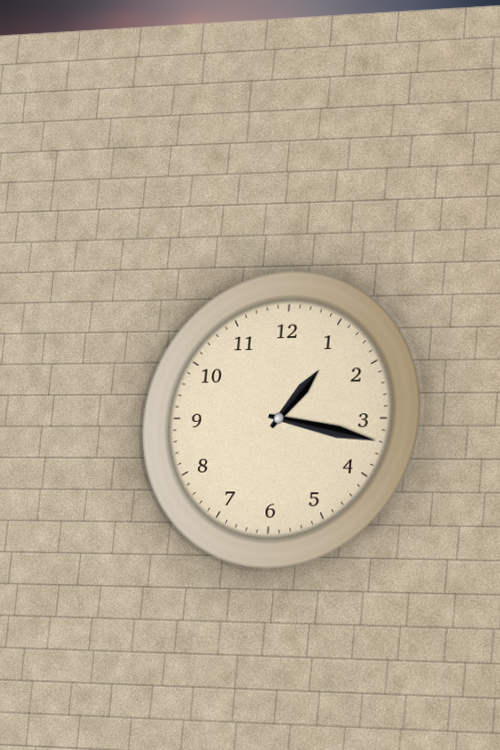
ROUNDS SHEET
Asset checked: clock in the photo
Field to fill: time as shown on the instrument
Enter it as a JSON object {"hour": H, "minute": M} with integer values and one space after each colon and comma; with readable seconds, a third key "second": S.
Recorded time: {"hour": 1, "minute": 17}
